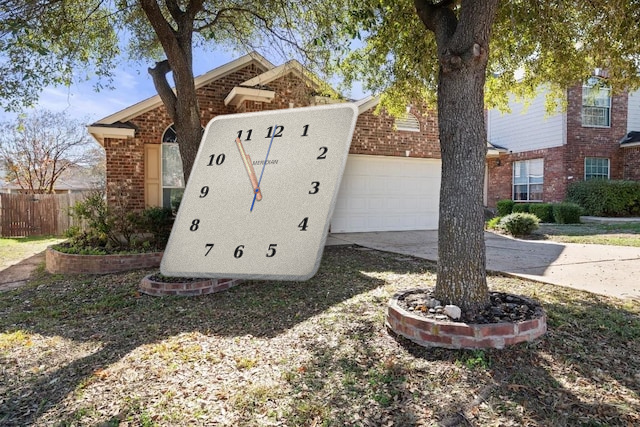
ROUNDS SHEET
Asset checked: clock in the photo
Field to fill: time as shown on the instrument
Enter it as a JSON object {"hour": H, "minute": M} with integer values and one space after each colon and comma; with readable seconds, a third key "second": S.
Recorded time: {"hour": 10, "minute": 54, "second": 0}
